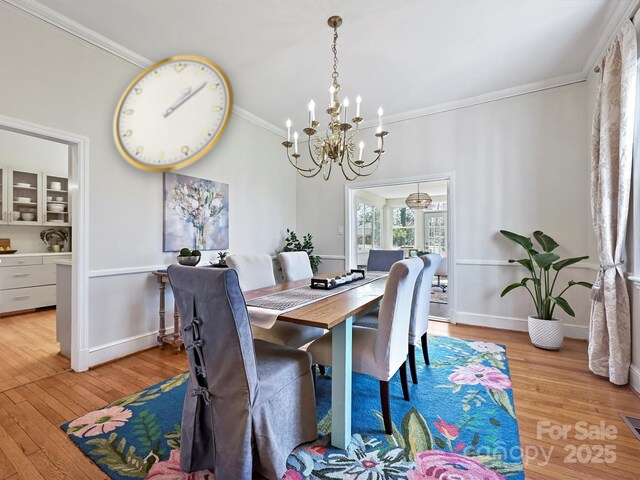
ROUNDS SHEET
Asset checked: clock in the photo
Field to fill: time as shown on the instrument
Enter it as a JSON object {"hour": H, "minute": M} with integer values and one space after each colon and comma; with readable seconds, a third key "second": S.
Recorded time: {"hour": 1, "minute": 8}
